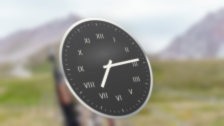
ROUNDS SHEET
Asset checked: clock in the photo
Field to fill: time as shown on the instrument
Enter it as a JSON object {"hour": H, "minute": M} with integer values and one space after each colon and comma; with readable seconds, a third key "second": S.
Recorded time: {"hour": 7, "minute": 14}
